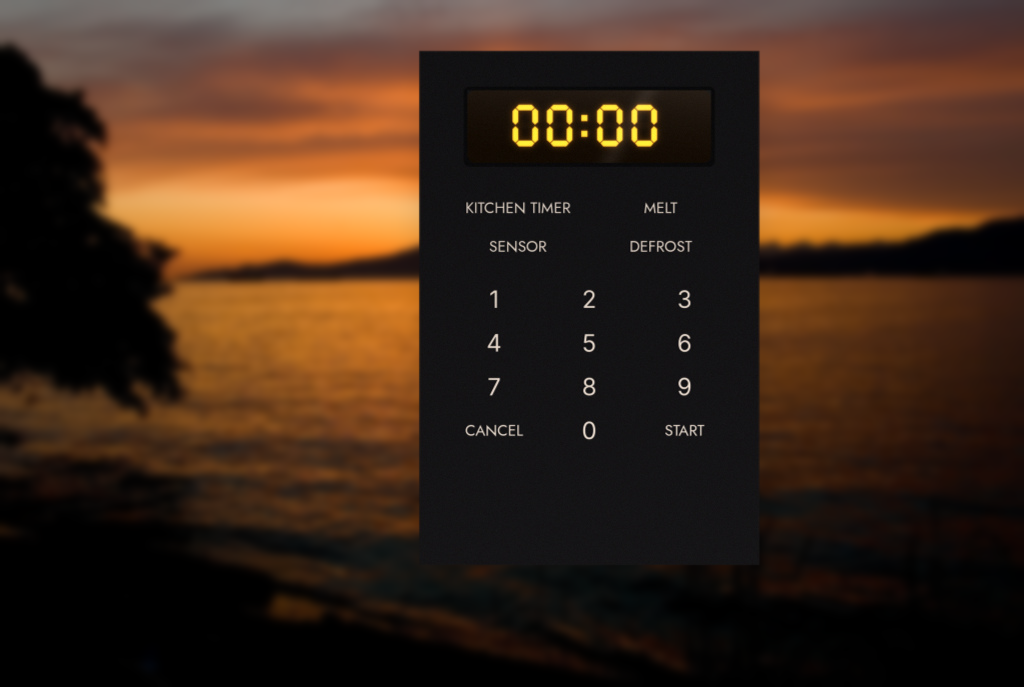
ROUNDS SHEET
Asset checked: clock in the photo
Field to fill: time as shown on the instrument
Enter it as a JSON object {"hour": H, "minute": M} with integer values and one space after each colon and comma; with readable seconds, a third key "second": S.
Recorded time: {"hour": 0, "minute": 0}
